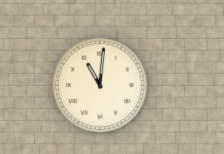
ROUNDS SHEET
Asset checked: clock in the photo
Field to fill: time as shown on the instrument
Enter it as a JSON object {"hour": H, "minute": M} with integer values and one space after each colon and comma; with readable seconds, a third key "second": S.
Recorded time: {"hour": 11, "minute": 1}
